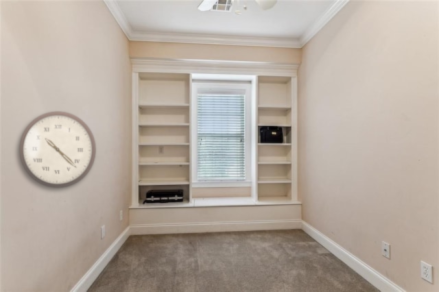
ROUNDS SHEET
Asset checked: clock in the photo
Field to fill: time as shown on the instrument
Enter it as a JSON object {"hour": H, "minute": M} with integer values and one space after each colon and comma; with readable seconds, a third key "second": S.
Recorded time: {"hour": 10, "minute": 22}
